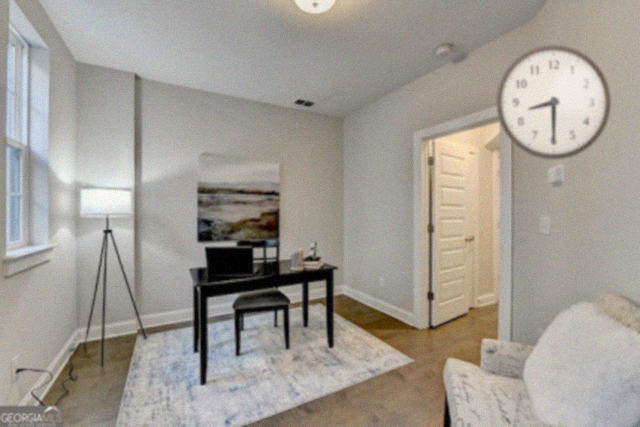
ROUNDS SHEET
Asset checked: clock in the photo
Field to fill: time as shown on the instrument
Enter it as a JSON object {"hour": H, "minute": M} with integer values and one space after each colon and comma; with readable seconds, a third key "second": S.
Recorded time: {"hour": 8, "minute": 30}
